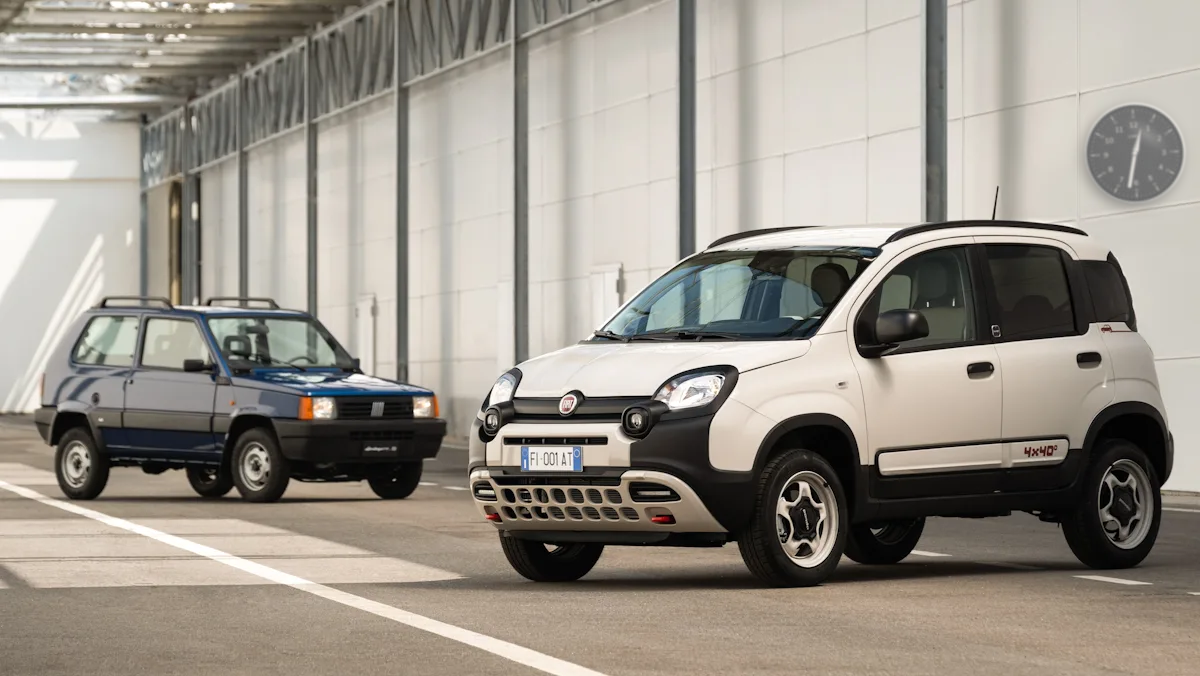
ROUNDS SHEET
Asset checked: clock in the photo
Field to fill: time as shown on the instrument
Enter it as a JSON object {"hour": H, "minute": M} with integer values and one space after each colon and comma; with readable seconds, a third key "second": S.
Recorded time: {"hour": 12, "minute": 32}
